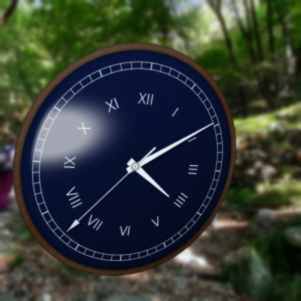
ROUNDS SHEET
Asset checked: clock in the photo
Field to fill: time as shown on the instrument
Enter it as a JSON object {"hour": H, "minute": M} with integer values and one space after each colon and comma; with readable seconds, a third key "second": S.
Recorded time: {"hour": 4, "minute": 9, "second": 37}
